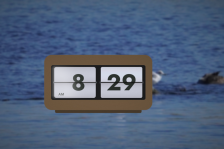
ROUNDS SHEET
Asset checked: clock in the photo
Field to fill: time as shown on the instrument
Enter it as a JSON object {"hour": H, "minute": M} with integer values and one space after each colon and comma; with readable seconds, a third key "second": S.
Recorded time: {"hour": 8, "minute": 29}
